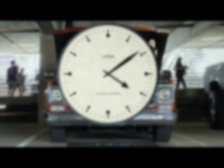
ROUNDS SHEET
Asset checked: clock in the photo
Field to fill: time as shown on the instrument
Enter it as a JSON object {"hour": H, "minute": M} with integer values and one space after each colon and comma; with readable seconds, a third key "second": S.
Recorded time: {"hour": 4, "minute": 9}
